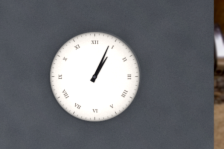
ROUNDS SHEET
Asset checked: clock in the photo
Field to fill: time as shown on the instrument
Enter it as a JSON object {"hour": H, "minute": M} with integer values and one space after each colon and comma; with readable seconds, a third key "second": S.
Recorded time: {"hour": 1, "minute": 4}
